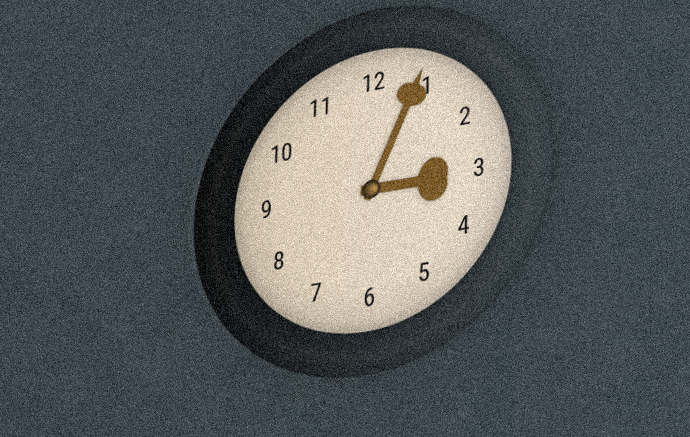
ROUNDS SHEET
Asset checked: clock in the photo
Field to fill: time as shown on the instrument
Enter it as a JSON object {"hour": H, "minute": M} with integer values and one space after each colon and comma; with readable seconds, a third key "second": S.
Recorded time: {"hour": 3, "minute": 4}
